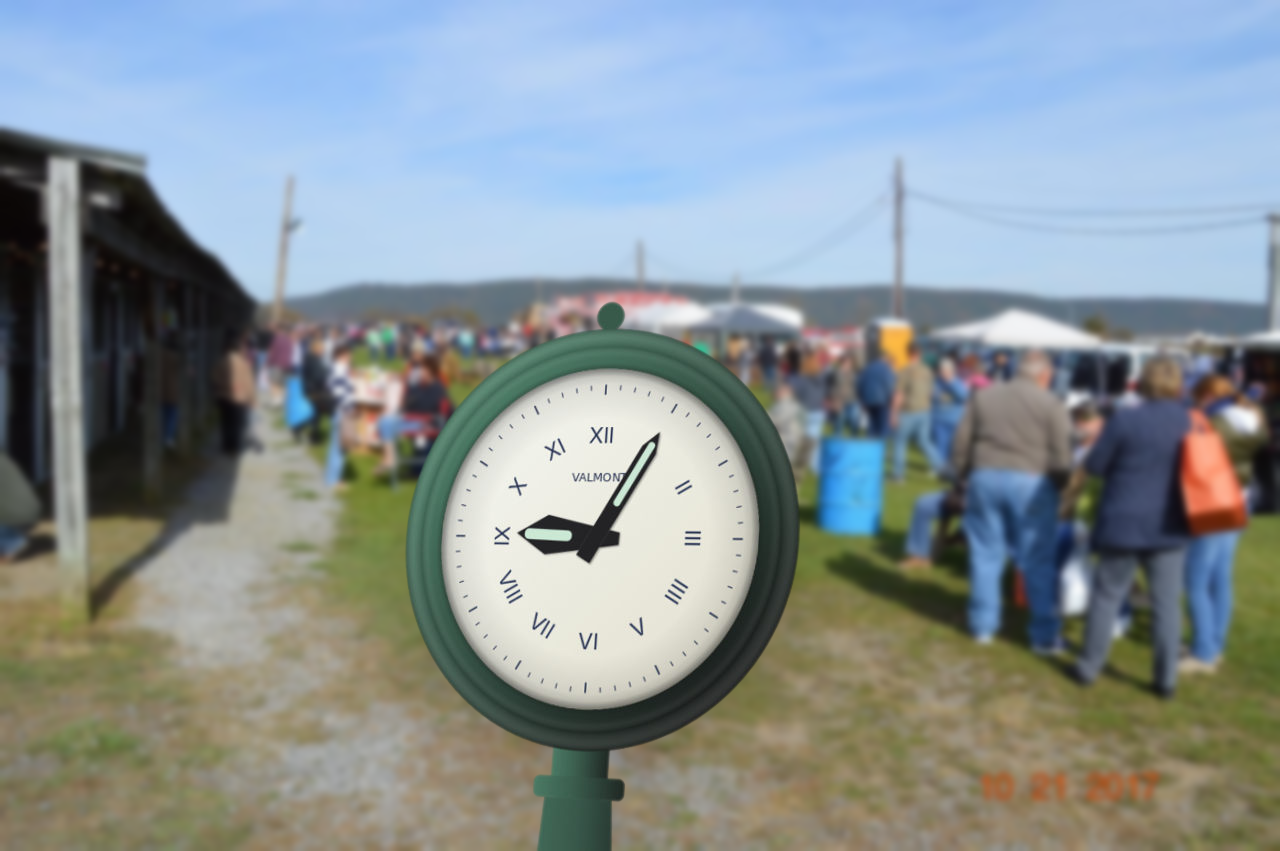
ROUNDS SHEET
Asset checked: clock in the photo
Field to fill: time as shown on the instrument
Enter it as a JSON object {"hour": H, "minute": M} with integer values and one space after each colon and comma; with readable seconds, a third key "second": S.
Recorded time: {"hour": 9, "minute": 5}
